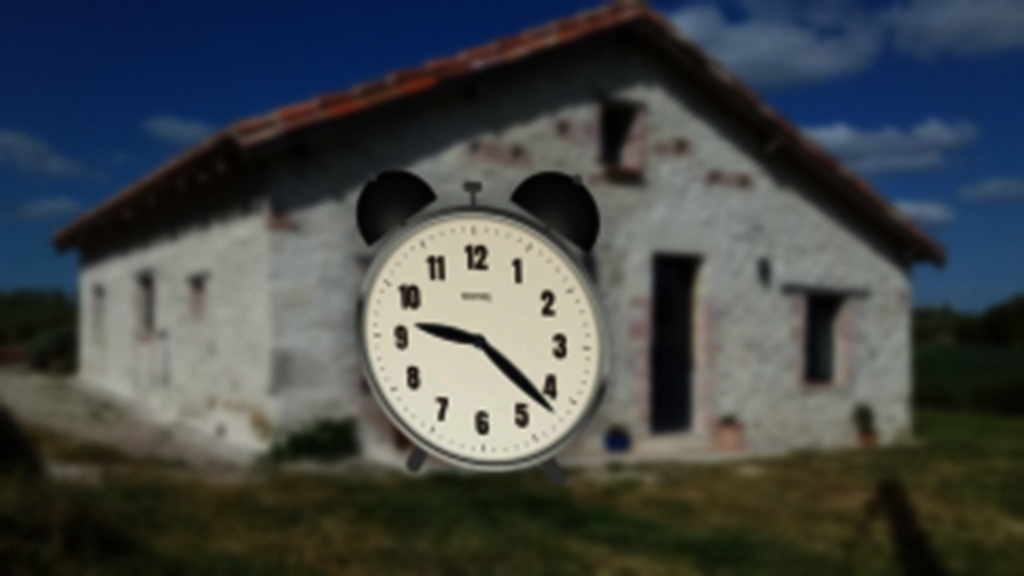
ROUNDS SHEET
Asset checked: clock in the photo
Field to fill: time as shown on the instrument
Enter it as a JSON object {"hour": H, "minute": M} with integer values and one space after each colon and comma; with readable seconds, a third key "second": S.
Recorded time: {"hour": 9, "minute": 22}
